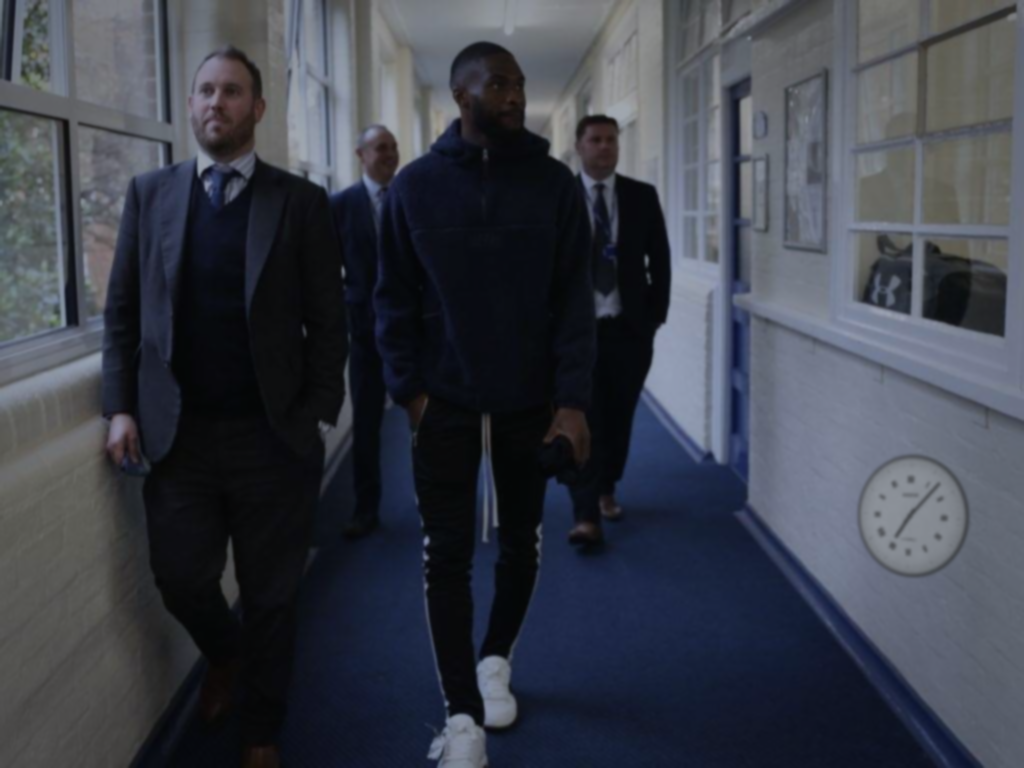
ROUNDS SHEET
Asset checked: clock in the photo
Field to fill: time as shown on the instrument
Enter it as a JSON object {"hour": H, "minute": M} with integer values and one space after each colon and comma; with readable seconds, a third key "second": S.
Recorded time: {"hour": 7, "minute": 7}
